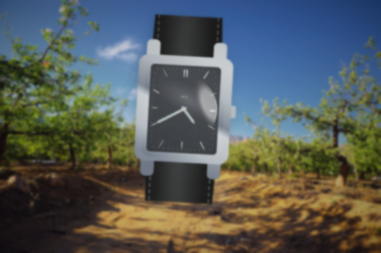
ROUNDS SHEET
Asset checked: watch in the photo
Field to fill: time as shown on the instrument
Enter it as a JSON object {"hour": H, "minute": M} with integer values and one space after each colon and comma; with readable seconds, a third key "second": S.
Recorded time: {"hour": 4, "minute": 40}
